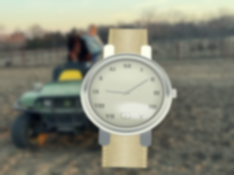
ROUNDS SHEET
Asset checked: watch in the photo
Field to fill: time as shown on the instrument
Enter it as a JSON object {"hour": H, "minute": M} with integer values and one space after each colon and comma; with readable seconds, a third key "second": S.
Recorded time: {"hour": 9, "minute": 9}
